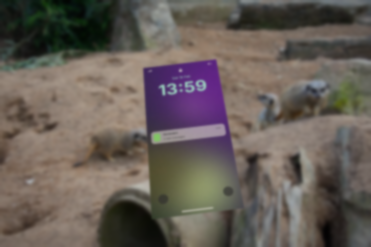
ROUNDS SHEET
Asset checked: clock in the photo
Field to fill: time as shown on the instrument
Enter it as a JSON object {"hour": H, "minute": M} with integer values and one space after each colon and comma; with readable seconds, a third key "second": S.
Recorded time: {"hour": 13, "minute": 59}
